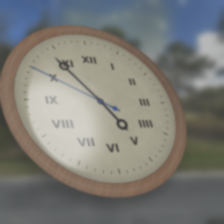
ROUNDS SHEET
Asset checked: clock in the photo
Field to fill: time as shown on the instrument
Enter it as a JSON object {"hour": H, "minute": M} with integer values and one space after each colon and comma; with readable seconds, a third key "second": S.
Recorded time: {"hour": 4, "minute": 53, "second": 50}
